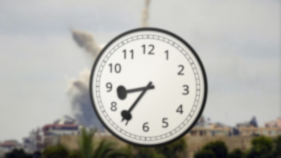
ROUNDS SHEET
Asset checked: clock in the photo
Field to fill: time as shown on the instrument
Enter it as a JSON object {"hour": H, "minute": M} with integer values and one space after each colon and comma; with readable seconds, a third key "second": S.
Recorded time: {"hour": 8, "minute": 36}
